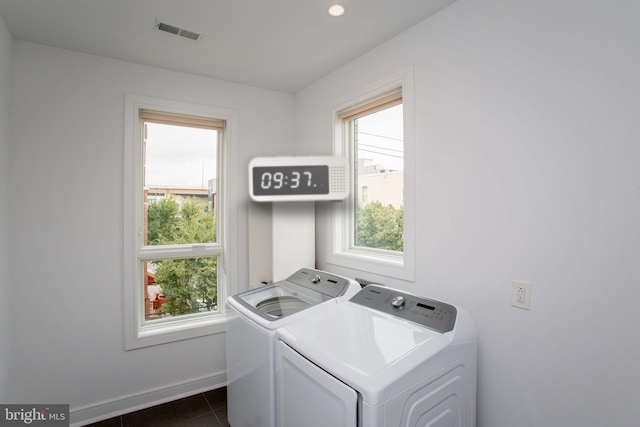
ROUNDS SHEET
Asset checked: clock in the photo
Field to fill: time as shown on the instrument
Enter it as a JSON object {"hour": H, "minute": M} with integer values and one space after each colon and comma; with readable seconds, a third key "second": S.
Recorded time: {"hour": 9, "minute": 37}
